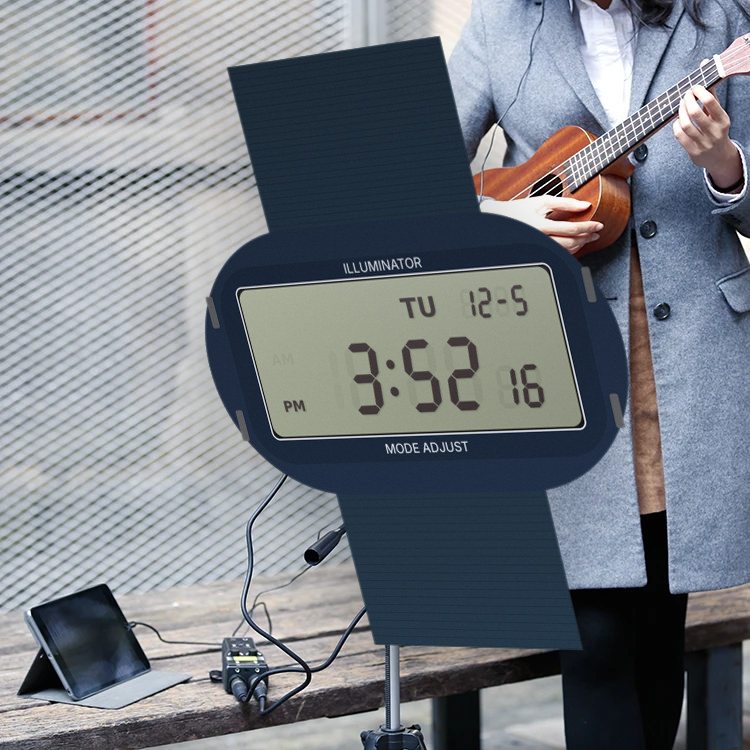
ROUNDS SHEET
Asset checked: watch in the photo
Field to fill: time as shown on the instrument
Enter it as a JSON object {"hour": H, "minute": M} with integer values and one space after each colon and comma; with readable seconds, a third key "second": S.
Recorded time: {"hour": 3, "minute": 52, "second": 16}
